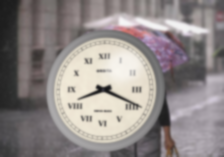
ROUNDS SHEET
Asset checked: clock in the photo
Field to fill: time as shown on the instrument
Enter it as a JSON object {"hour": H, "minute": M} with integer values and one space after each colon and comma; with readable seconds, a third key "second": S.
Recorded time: {"hour": 8, "minute": 19}
